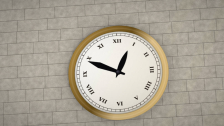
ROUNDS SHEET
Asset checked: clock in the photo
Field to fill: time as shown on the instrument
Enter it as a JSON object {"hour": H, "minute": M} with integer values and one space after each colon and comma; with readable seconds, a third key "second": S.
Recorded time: {"hour": 12, "minute": 49}
